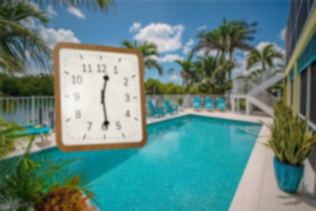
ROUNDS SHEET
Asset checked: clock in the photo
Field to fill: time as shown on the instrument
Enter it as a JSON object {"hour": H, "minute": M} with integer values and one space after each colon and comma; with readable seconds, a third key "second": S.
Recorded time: {"hour": 12, "minute": 29}
